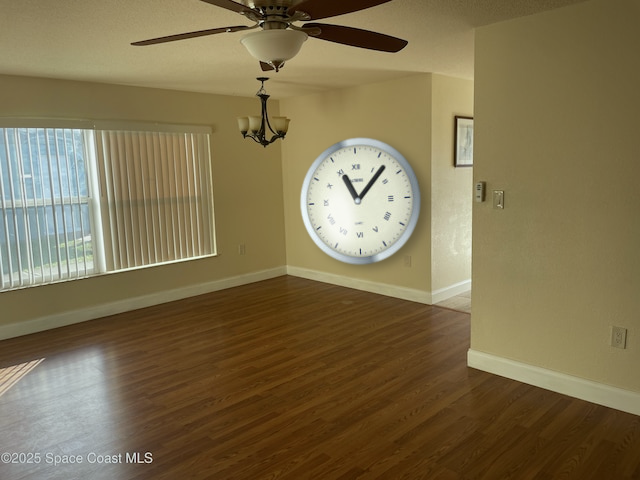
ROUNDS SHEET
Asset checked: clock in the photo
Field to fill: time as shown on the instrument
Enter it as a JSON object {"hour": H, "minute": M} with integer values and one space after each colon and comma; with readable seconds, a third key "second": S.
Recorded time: {"hour": 11, "minute": 7}
